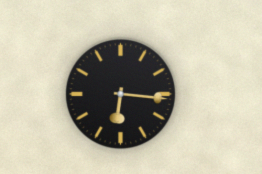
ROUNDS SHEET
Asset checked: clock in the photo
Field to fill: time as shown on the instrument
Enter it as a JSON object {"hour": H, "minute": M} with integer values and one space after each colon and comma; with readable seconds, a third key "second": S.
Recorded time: {"hour": 6, "minute": 16}
